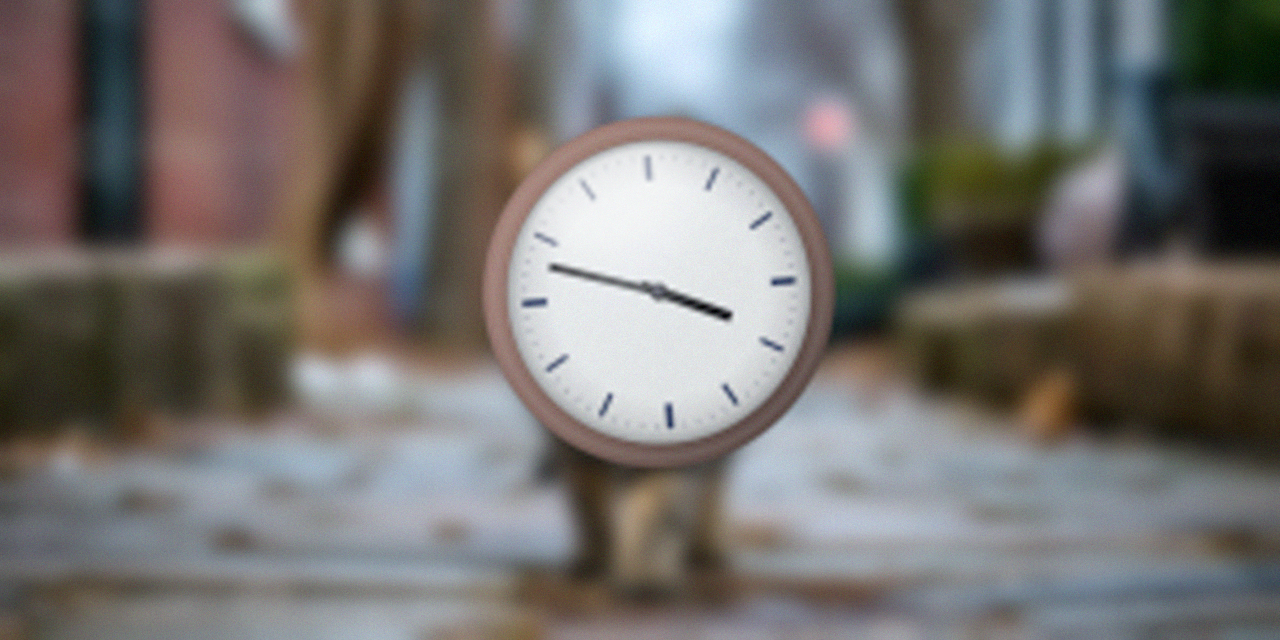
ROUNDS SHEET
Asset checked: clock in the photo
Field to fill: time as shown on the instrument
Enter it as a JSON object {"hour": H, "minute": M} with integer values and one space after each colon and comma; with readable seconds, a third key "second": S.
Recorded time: {"hour": 3, "minute": 48}
